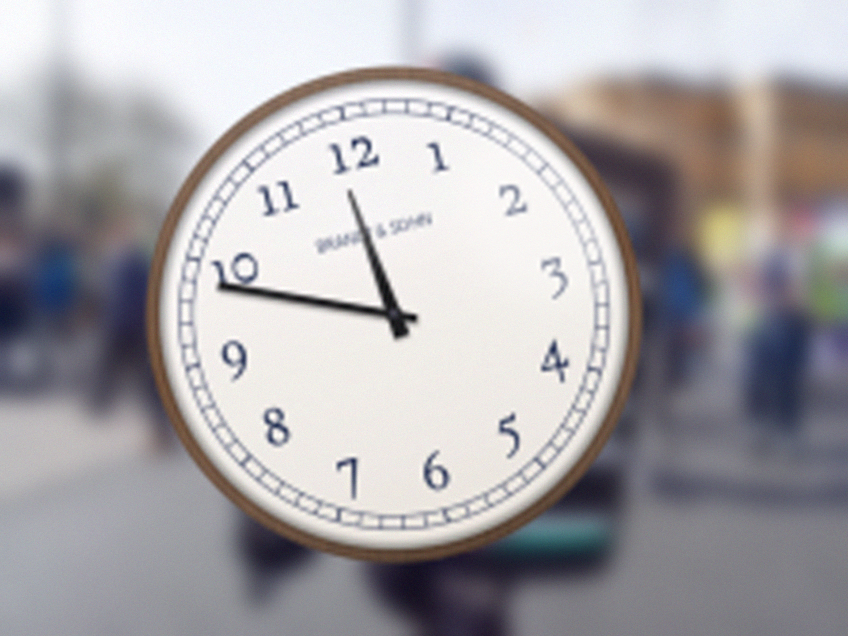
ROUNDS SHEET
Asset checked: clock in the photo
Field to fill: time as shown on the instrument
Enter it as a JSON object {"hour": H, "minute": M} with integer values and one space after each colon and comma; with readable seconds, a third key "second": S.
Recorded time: {"hour": 11, "minute": 49}
